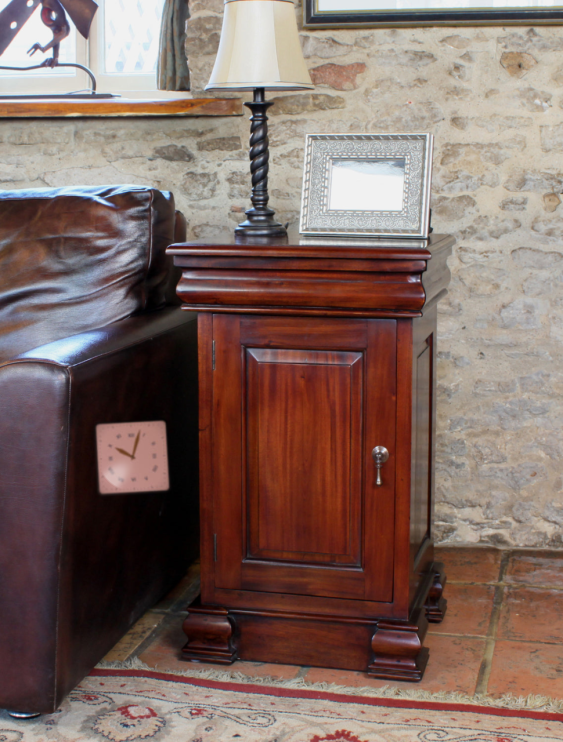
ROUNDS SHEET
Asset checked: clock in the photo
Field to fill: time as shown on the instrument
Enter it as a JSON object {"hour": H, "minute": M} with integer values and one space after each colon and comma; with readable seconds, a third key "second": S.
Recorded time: {"hour": 10, "minute": 3}
